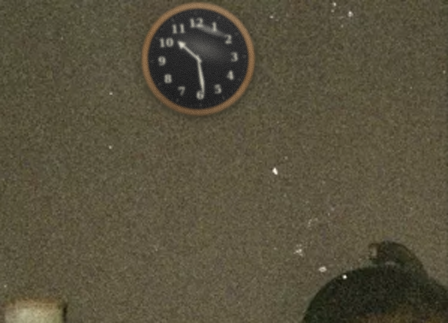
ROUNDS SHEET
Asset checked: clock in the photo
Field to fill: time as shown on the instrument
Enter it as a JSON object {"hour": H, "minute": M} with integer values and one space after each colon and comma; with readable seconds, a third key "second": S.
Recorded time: {"hour": 10, "minute": 29}
